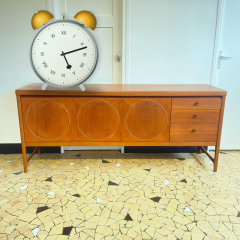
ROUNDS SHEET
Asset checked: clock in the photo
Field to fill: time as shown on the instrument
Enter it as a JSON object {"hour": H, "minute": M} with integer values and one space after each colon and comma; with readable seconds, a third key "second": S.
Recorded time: {"hour": 5, "minute": 12}
